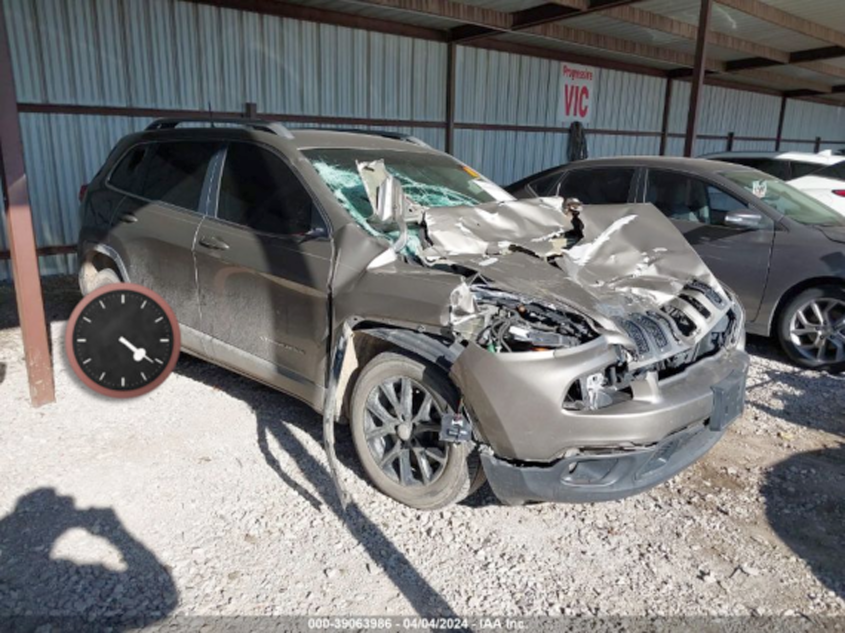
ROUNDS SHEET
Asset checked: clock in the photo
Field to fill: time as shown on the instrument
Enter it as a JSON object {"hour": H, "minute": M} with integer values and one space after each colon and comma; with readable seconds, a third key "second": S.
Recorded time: {"hour": 4, "minute": 21}
